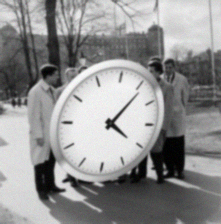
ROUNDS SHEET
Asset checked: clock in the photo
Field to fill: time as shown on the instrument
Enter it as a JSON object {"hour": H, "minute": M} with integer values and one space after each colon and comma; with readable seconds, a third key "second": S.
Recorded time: {"hour": 4, "minute": 6}
